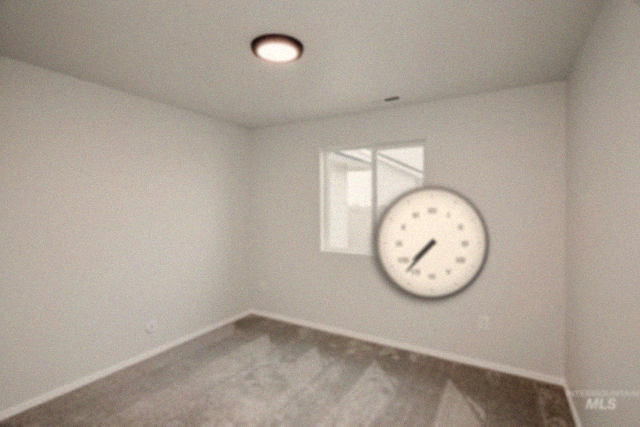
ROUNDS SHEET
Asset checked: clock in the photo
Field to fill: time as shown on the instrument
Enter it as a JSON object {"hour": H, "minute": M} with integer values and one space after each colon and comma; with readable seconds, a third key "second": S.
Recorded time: {"hour": 7, "minute": 37}
